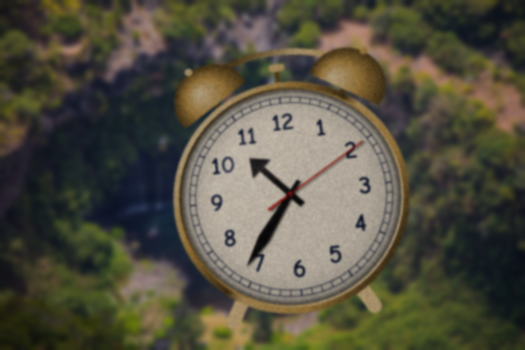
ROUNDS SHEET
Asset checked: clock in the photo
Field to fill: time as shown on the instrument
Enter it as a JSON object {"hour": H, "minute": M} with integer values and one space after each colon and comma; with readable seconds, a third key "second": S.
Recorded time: {"hour": 10, "minute": 36, "second": 10}
